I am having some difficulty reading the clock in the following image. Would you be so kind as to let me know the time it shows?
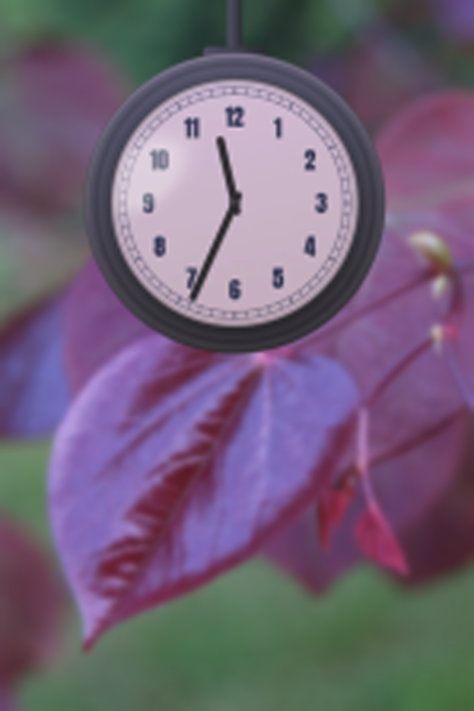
11:34
